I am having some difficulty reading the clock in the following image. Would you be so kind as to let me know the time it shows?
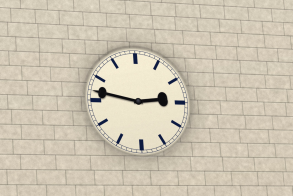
2:47
